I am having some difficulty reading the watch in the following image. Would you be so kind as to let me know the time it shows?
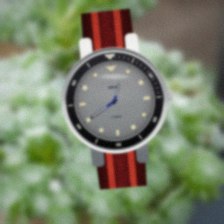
12:40
